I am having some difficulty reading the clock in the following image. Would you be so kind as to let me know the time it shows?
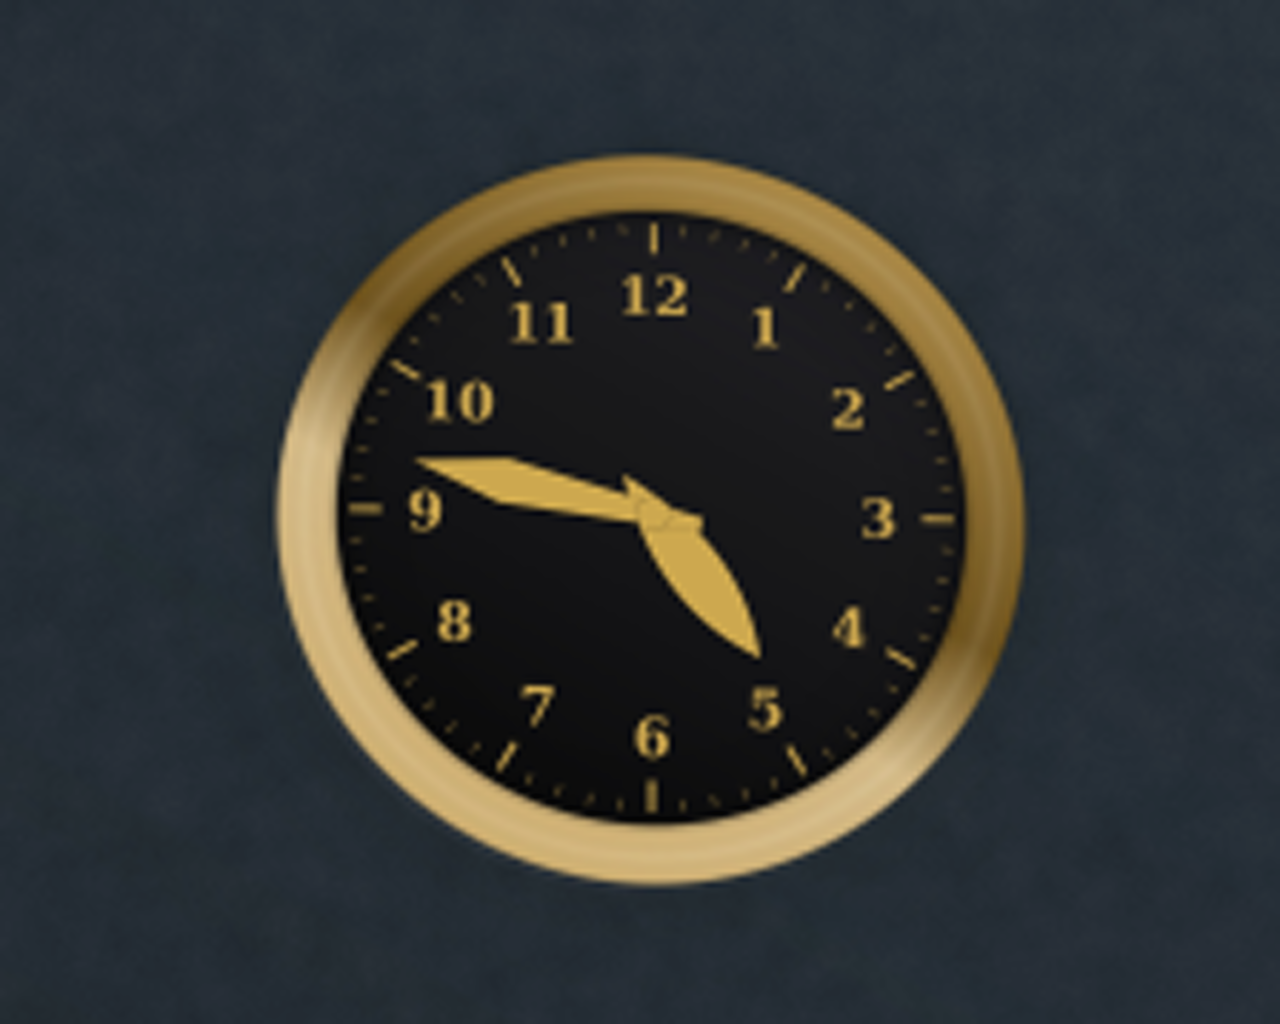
4:47
